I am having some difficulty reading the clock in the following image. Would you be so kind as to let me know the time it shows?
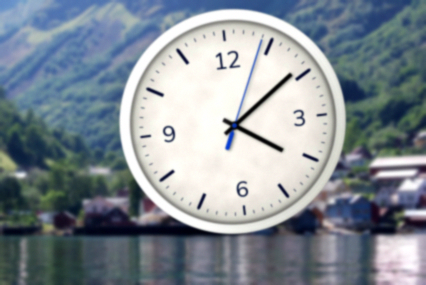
4:09:04
